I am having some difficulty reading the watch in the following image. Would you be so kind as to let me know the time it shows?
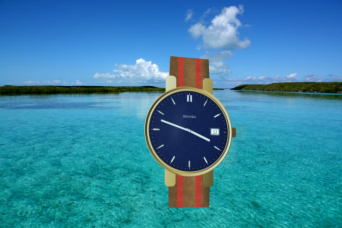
3:48
